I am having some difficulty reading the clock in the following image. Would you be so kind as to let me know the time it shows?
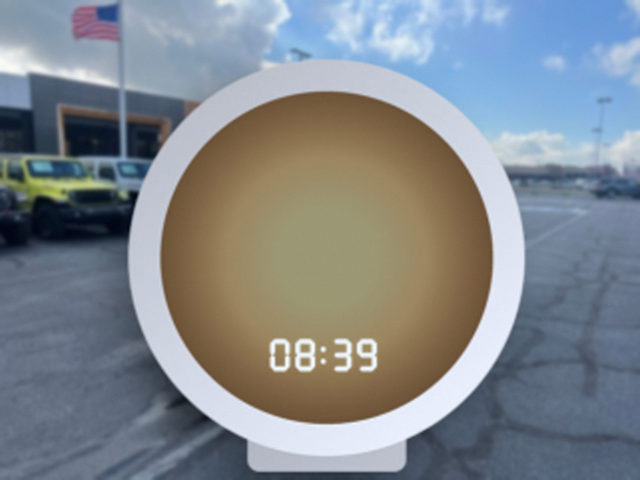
8:39
